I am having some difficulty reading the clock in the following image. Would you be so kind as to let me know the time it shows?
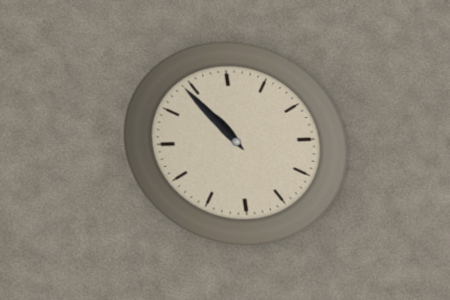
10:54
